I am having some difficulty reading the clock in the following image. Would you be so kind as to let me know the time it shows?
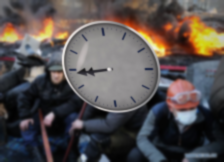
8:44
